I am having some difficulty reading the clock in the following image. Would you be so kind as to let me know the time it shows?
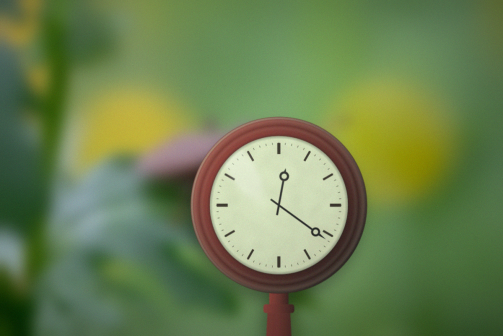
12:21
